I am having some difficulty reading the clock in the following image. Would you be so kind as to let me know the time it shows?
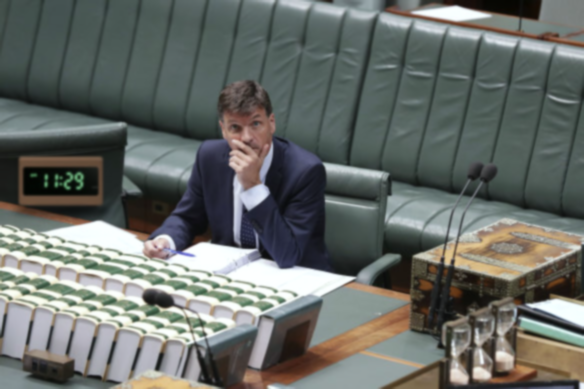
11:29
